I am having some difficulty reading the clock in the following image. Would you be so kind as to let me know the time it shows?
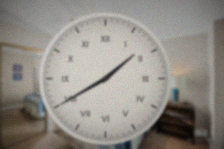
1:40
